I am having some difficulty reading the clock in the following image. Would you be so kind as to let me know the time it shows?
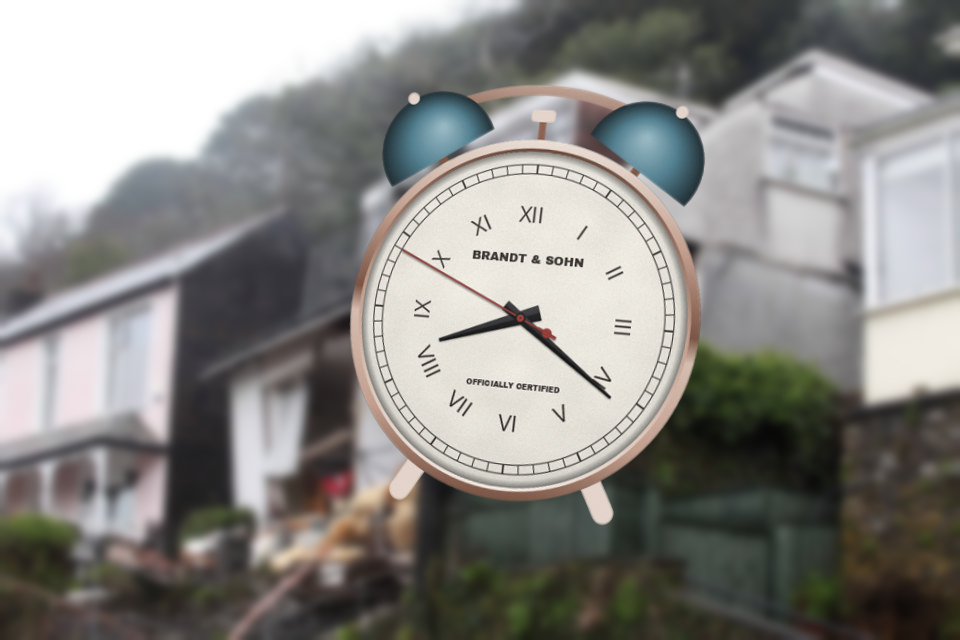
8:20:49
